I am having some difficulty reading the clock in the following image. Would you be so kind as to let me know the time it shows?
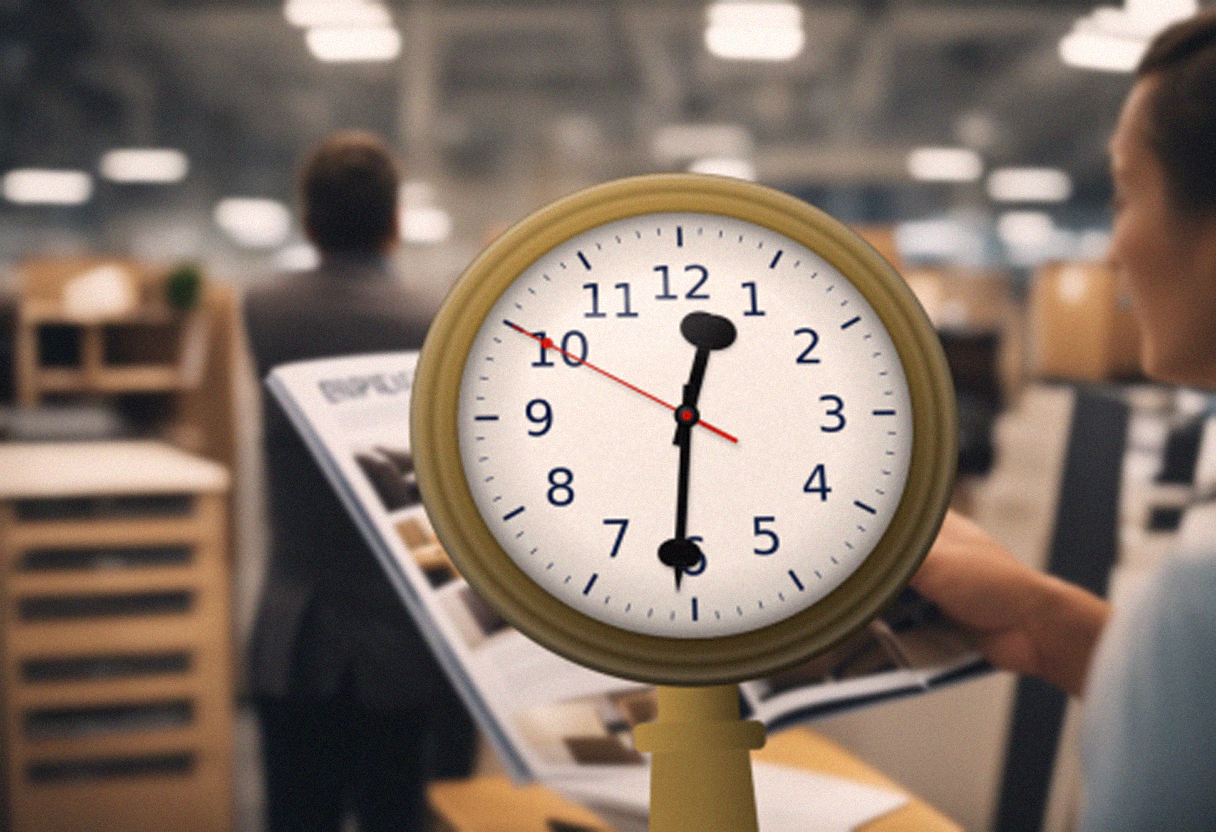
12:30:50
